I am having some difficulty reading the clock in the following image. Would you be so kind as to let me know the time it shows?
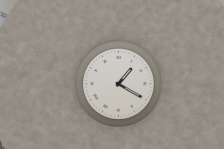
1:20
